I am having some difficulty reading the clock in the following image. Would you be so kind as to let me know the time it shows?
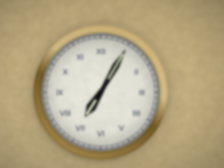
7:05
